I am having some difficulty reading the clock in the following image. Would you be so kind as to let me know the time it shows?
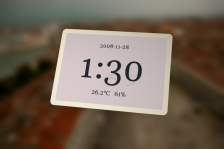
1:30
